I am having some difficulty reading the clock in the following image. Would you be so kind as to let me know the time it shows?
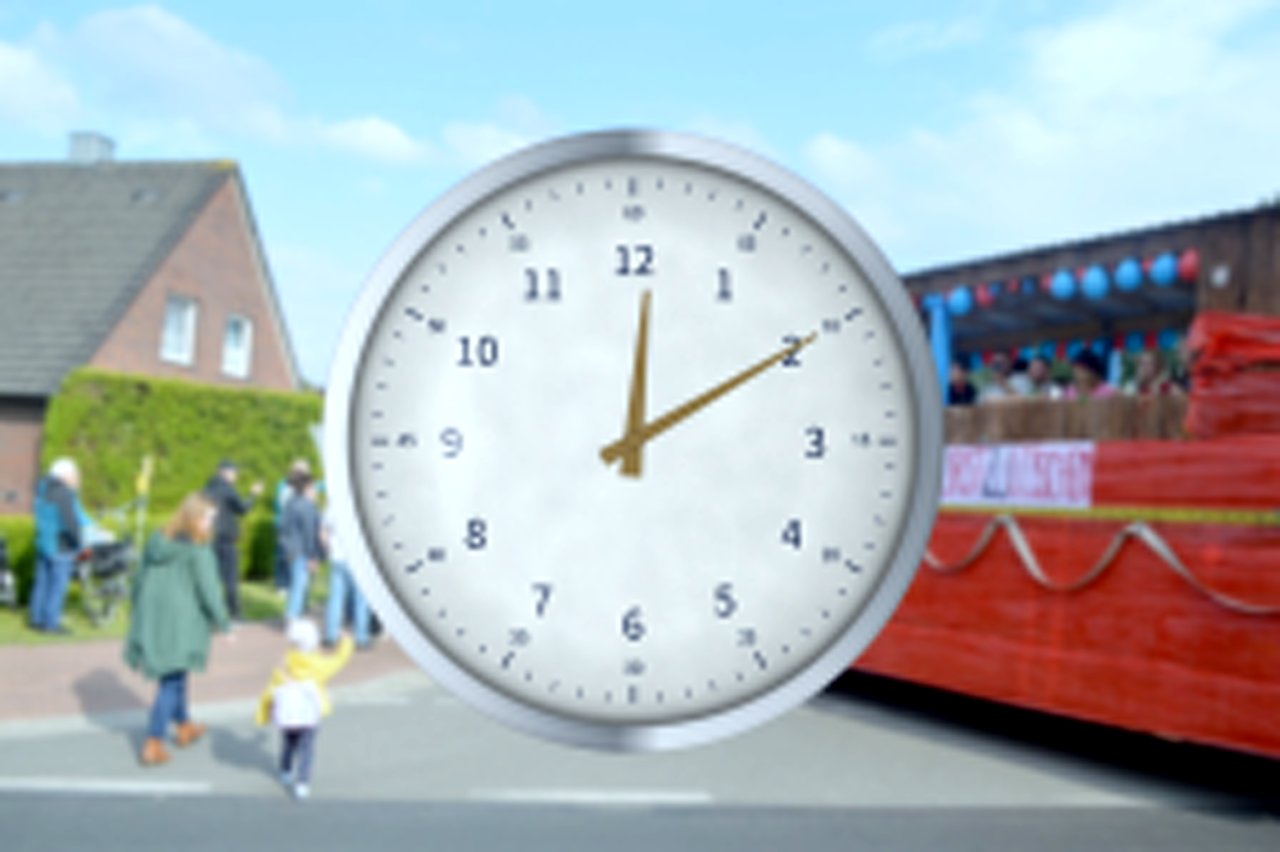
12:10
